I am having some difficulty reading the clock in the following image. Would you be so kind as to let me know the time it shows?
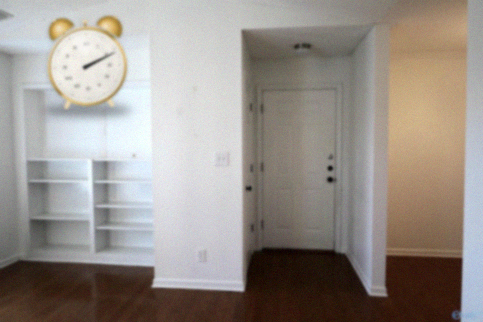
2:11
